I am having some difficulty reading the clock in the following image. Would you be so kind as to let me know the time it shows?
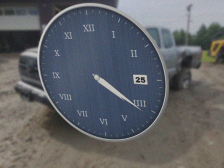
4:21
